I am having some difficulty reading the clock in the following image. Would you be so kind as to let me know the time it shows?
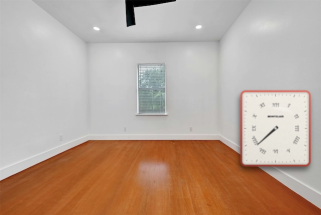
7:38
